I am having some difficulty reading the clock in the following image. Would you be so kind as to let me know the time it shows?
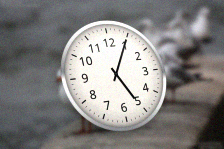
5:05
